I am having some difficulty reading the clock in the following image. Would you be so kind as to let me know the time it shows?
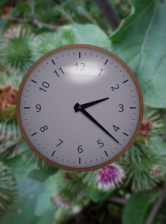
2:22
